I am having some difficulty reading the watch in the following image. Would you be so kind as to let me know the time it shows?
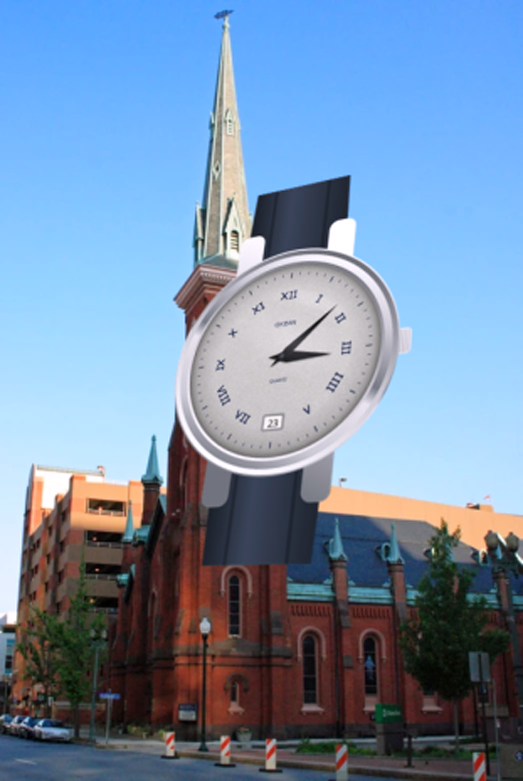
3:08
